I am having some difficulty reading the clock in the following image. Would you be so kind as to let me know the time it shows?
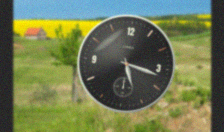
5:17
